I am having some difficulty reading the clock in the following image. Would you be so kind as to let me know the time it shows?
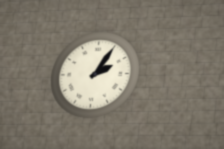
2:05
